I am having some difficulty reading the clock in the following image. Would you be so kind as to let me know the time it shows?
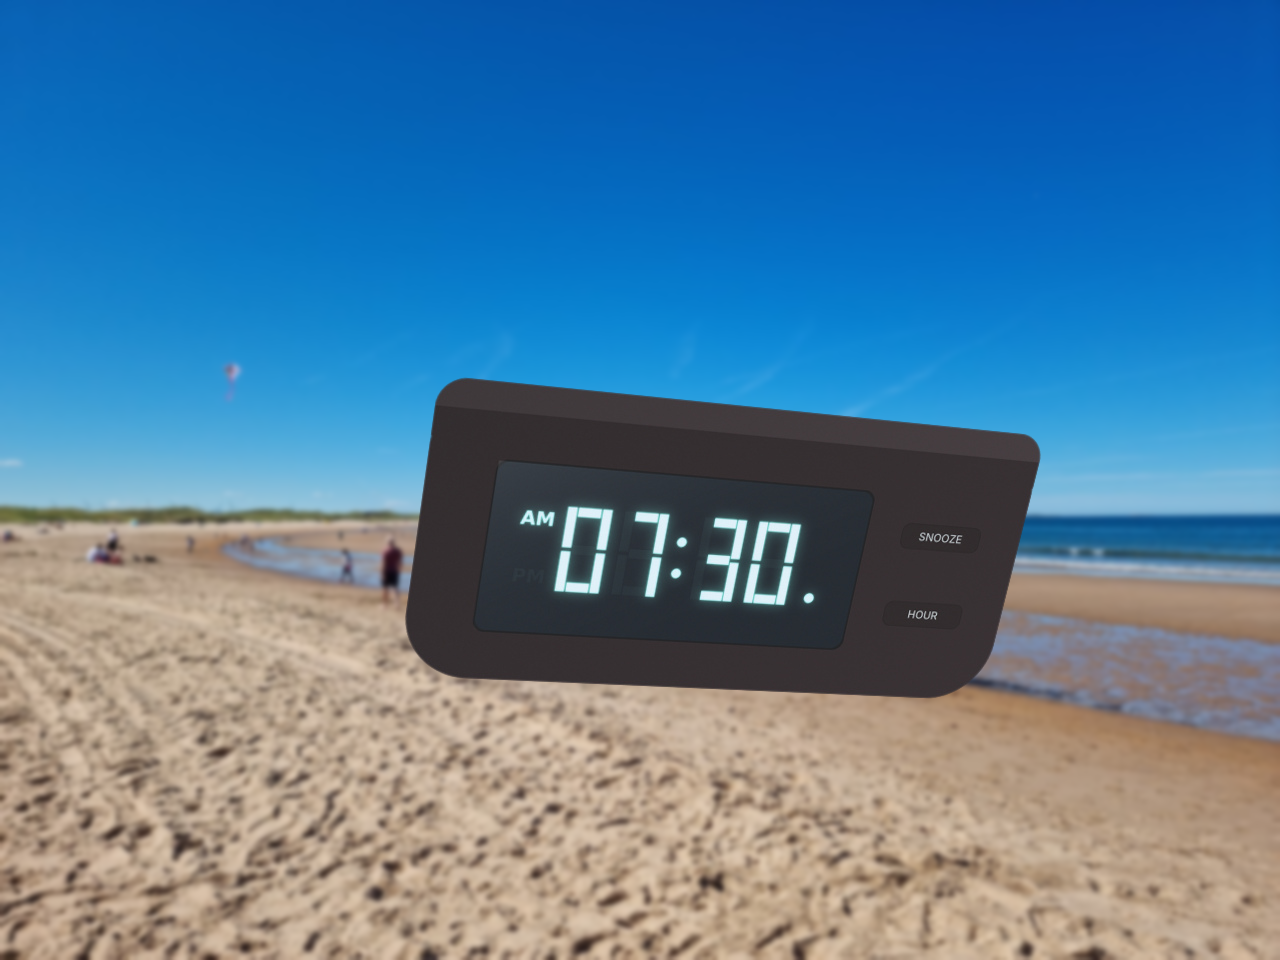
7:30
